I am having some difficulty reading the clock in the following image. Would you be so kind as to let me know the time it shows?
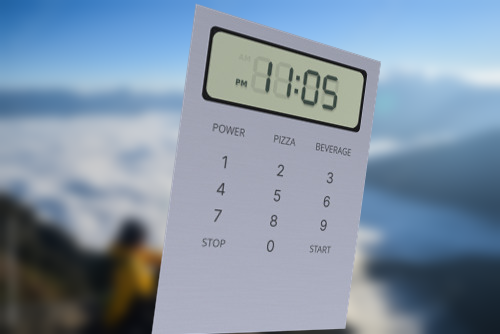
11:05
